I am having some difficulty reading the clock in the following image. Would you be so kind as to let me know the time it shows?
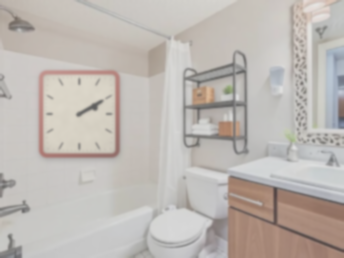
2:10
